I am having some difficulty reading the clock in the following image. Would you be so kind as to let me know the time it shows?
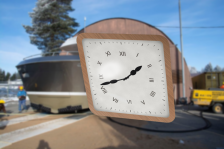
1:42
